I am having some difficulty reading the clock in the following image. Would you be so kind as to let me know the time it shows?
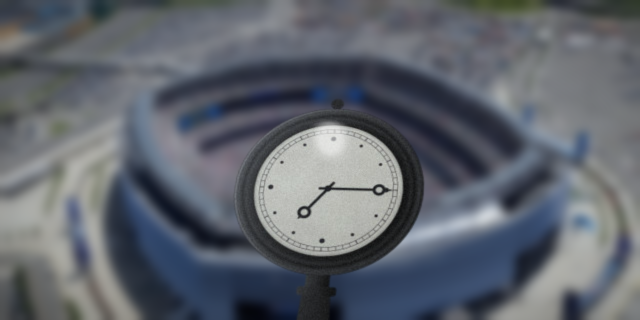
7:15
